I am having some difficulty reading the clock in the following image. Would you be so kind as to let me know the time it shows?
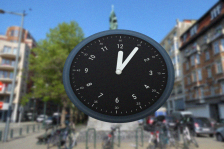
12:05
